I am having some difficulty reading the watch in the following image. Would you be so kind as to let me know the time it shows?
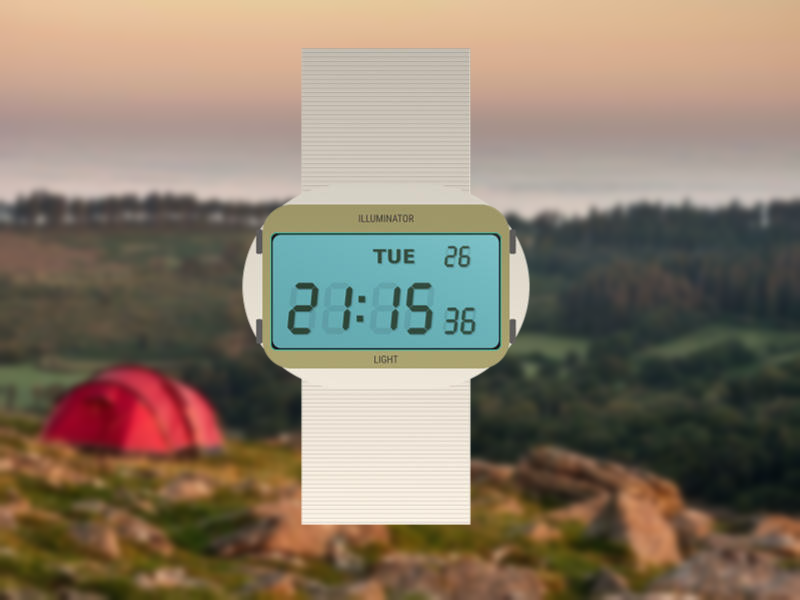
21:15:36
